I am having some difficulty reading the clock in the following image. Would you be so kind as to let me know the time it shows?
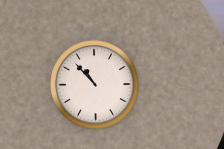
10:53
